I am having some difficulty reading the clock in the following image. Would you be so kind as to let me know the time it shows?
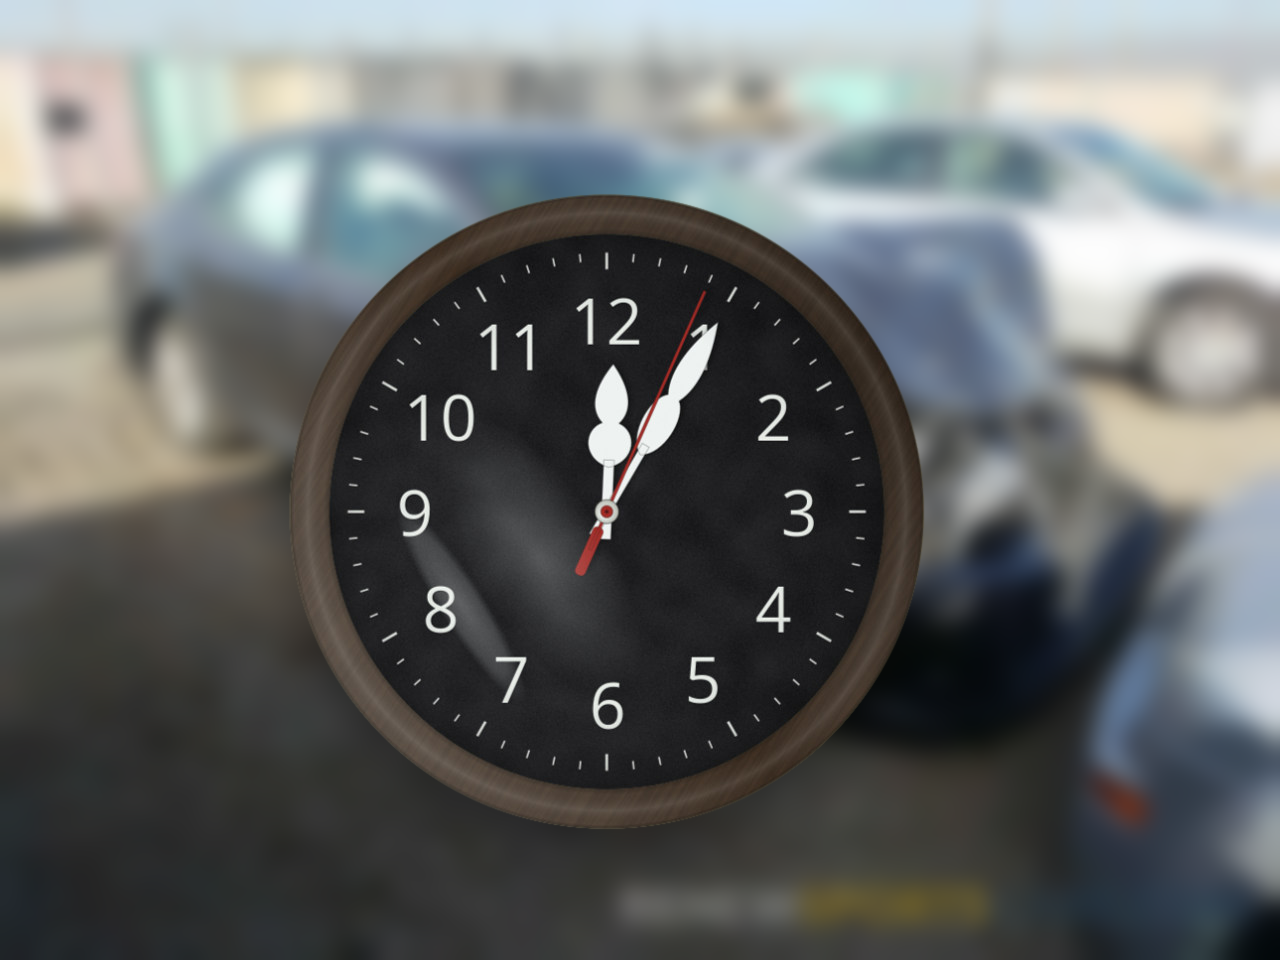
12:05:04
